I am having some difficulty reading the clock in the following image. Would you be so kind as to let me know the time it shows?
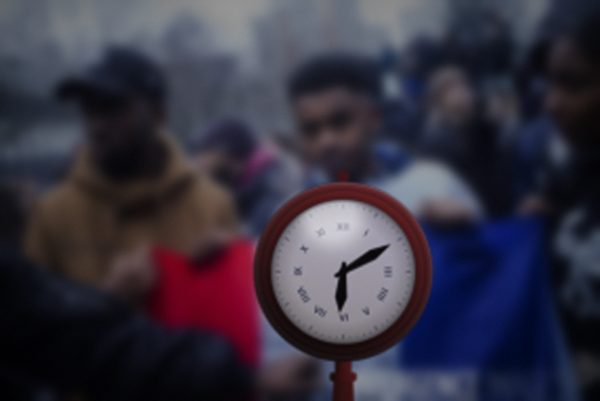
6:10
